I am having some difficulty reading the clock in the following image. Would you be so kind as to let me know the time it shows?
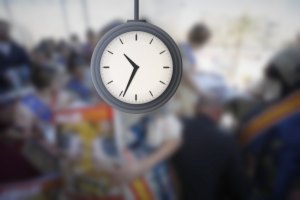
10:34
